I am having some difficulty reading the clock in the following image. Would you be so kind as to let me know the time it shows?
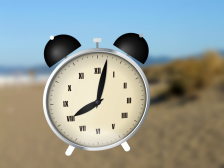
8:02
